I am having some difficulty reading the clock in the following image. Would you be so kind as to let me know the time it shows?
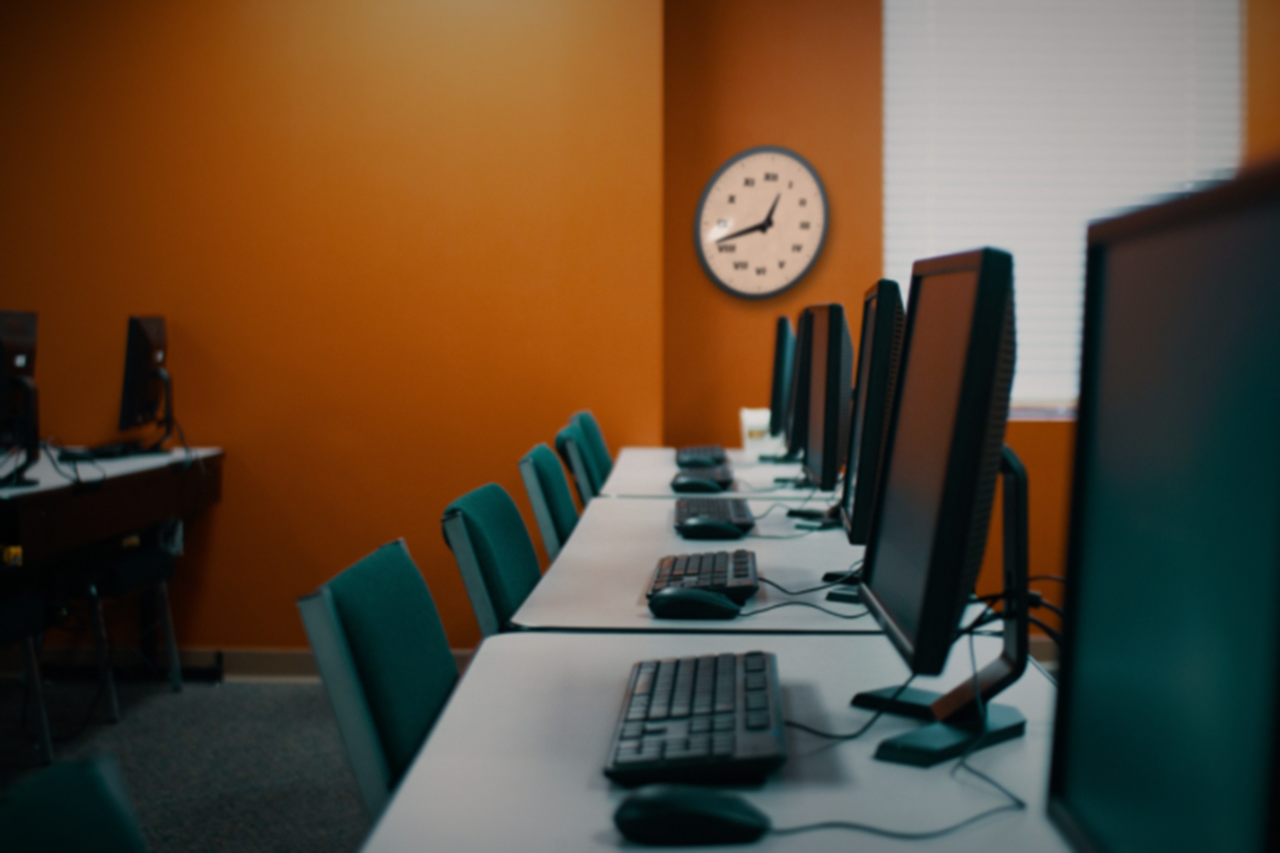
12:42
